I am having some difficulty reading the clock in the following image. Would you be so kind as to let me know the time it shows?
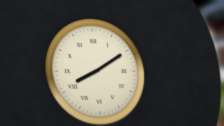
8:10
